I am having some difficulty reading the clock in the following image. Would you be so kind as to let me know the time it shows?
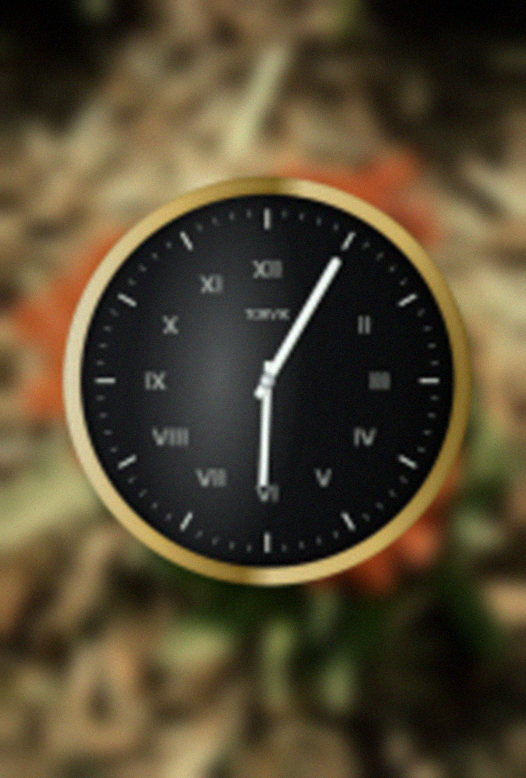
6:05
